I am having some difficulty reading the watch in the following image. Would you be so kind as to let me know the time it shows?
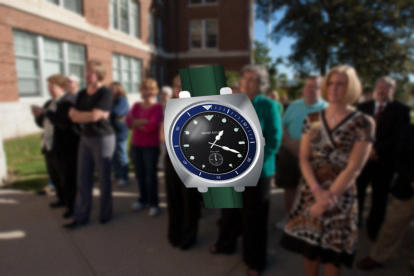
1:19
